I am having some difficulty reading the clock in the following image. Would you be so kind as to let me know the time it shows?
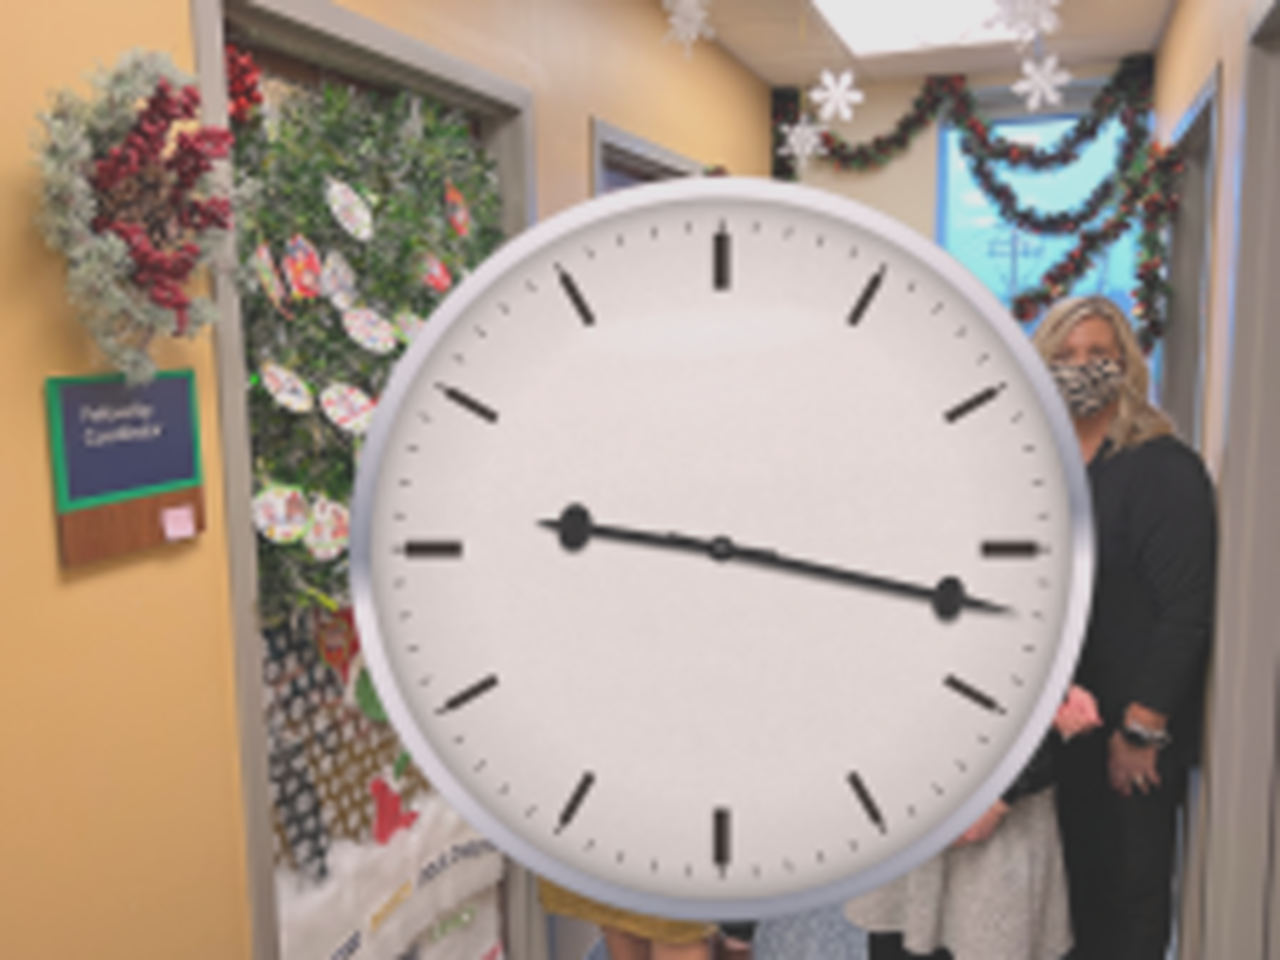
9:17
